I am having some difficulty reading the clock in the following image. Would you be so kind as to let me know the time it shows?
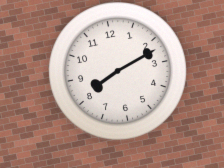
8:12
